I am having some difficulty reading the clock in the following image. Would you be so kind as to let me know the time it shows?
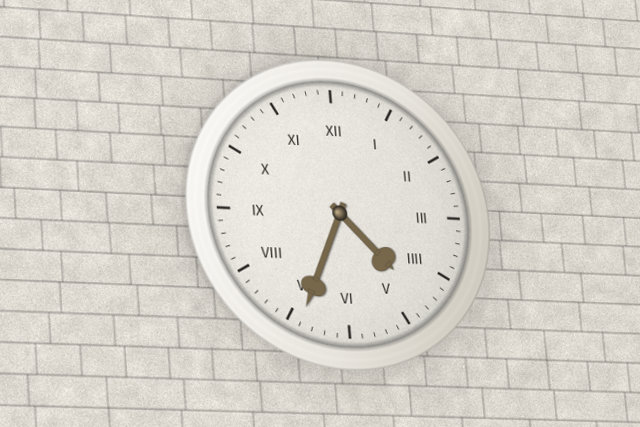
4:34
